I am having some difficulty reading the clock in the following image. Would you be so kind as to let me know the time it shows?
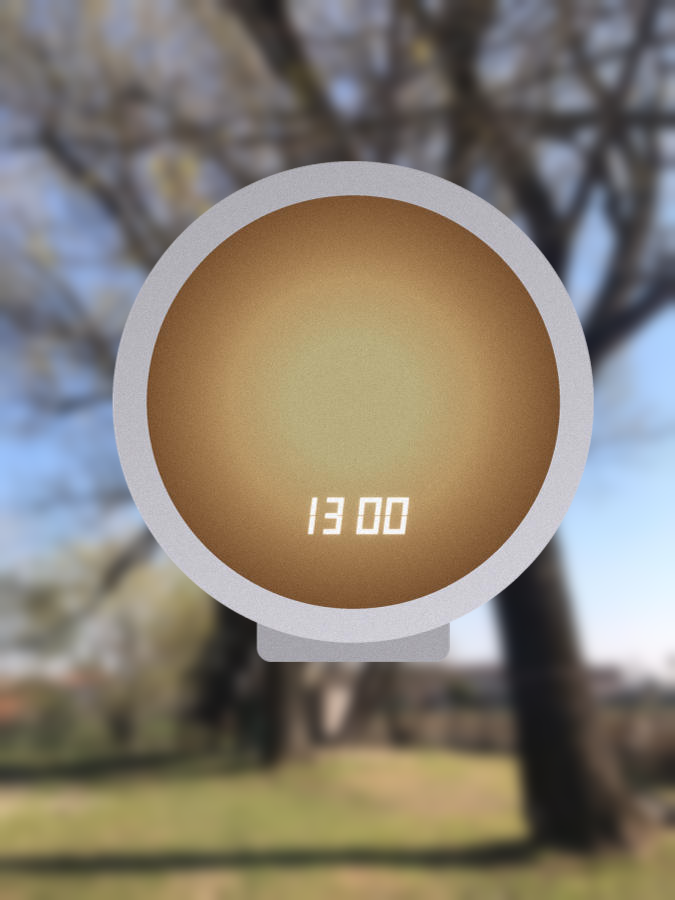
13:00
